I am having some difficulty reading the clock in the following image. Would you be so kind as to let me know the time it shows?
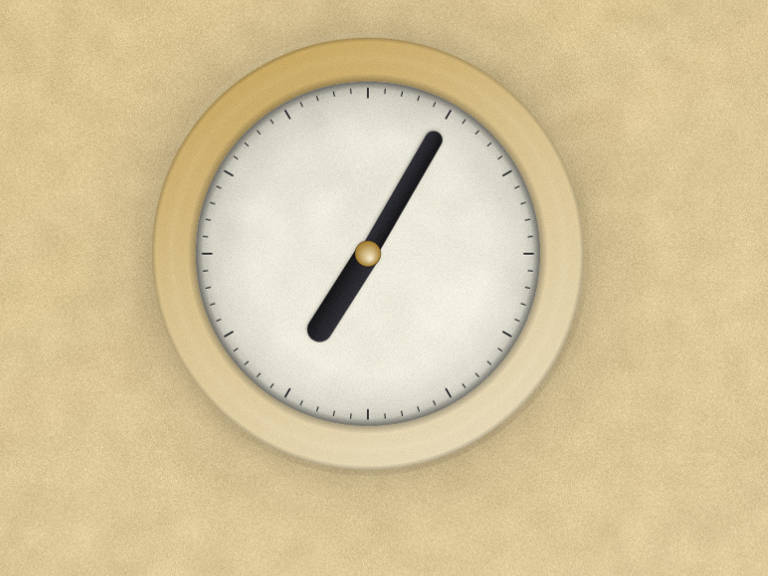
7:05
